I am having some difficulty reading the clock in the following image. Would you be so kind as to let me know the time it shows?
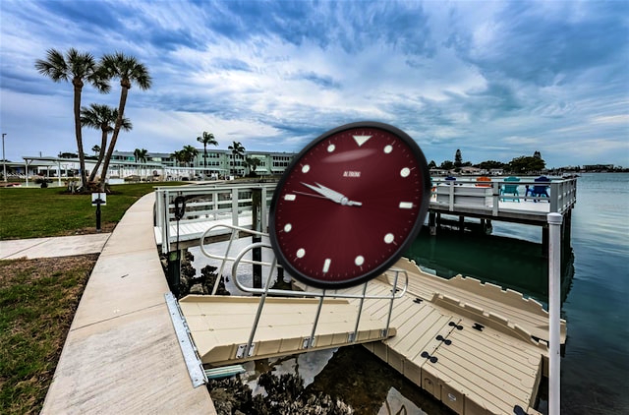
9:47:46
